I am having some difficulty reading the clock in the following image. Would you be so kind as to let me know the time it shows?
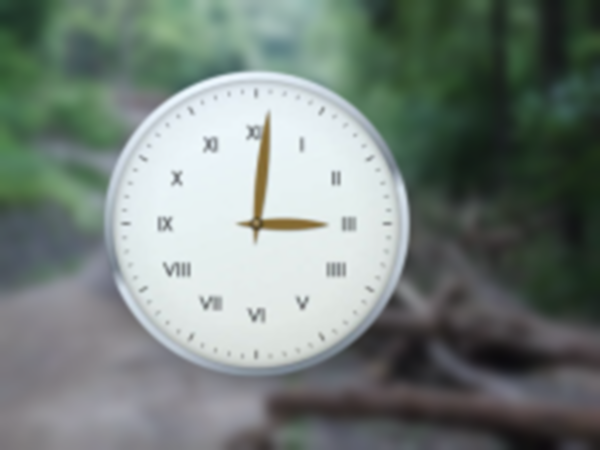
3:01
